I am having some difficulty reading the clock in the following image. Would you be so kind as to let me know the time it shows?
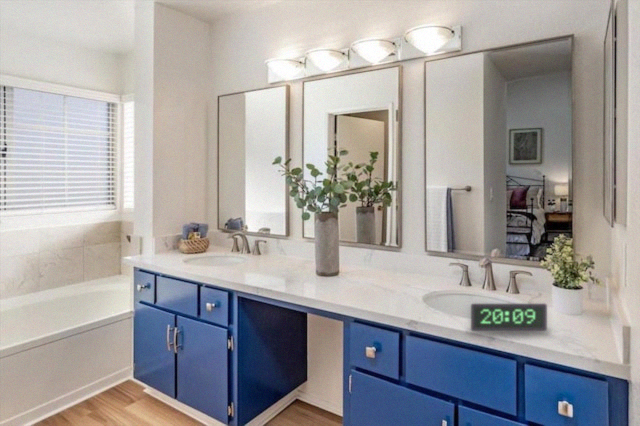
20:09
